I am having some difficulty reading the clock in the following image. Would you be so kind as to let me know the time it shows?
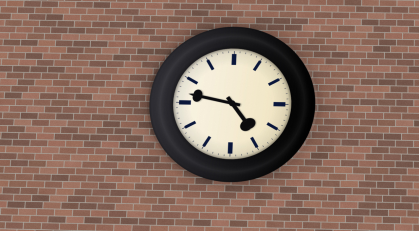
4:47
